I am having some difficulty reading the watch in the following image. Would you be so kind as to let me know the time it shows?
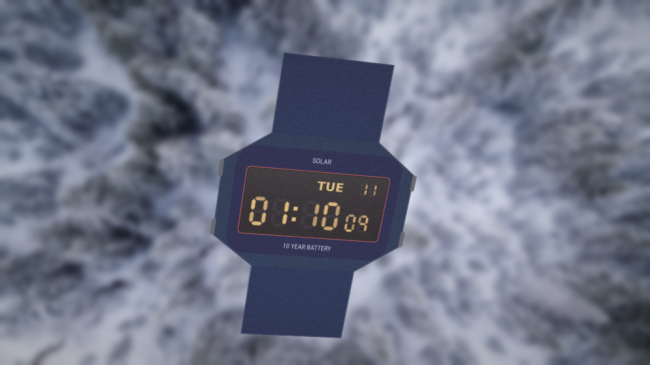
1:10:09
